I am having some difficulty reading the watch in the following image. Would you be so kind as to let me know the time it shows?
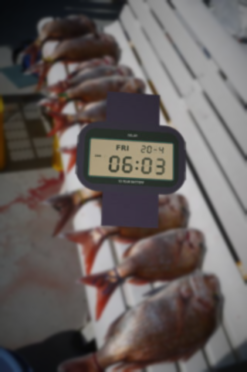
6:03
